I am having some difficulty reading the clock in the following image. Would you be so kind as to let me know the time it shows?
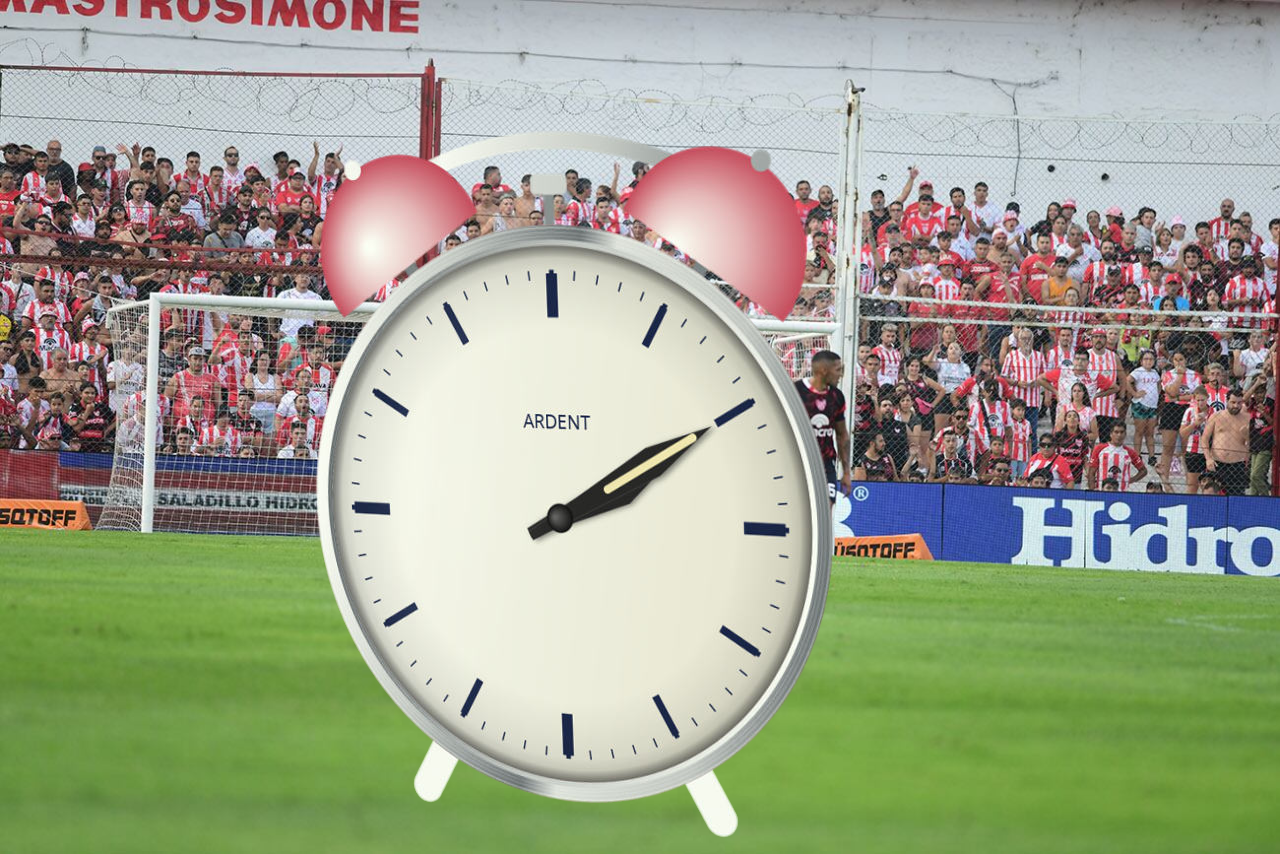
2:10
